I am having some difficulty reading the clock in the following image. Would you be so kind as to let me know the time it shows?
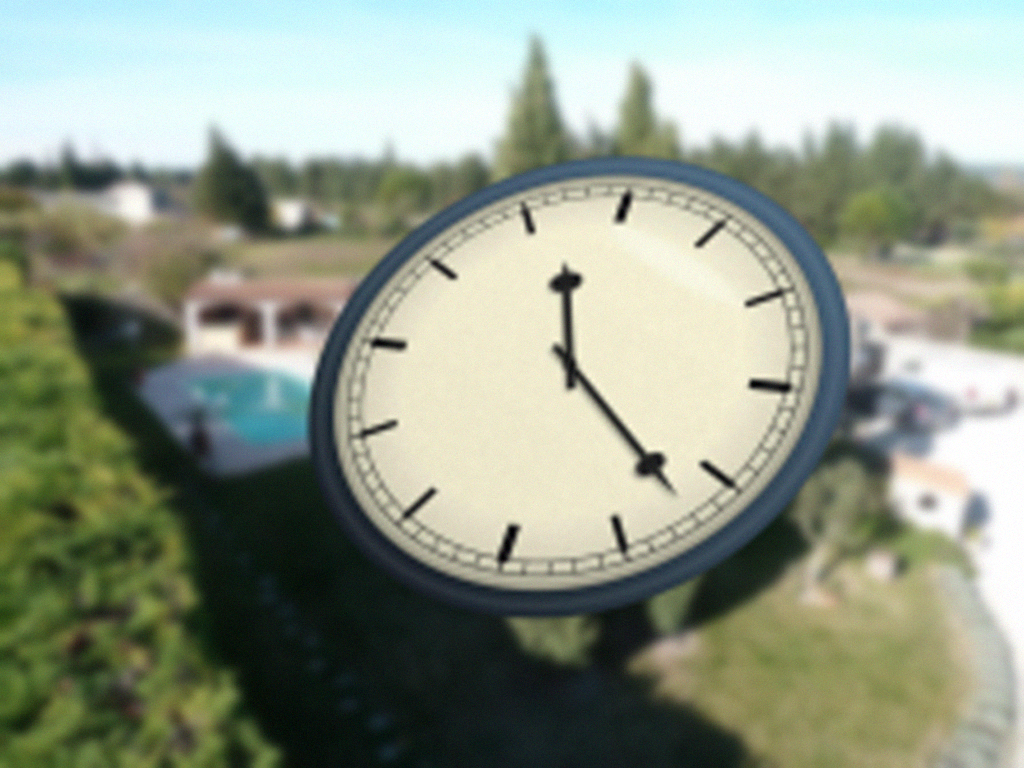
11:22
